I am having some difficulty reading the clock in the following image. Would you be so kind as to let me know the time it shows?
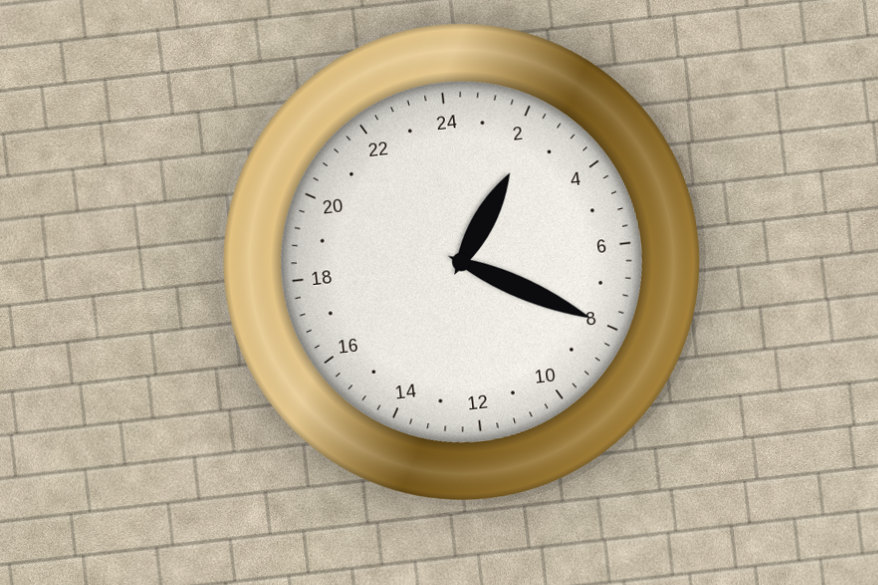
2:20
